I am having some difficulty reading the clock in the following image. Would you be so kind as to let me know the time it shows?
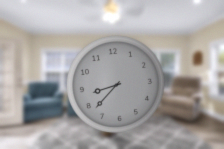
8:38
